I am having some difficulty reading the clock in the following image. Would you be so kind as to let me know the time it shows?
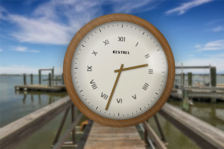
2:33
